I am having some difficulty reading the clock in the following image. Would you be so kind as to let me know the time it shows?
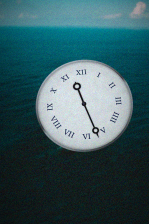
11:27
